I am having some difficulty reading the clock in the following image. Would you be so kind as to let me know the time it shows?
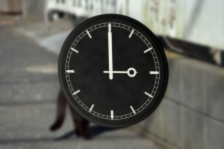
3:00
